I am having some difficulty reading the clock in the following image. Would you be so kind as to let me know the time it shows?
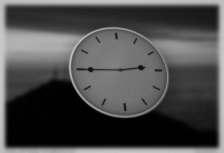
2:45
